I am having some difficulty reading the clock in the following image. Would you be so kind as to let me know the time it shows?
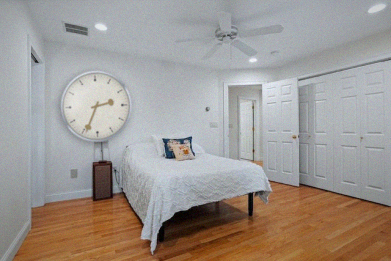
2:34
